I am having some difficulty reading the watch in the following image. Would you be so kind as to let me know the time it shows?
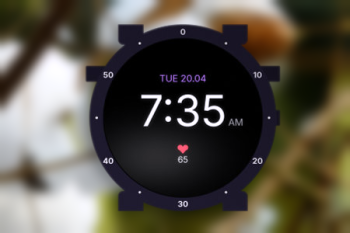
7:35
